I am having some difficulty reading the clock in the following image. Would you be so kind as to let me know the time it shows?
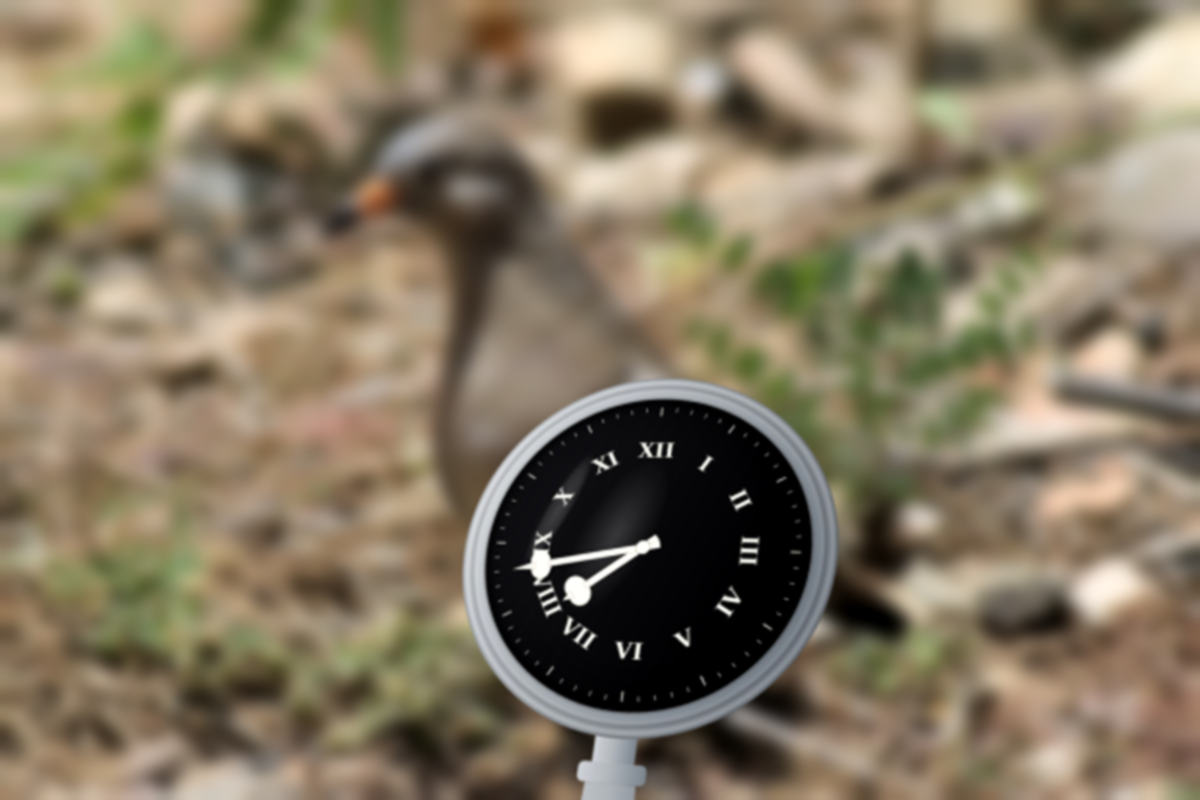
7:43
